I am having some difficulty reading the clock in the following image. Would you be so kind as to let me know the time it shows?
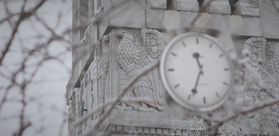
11:34
